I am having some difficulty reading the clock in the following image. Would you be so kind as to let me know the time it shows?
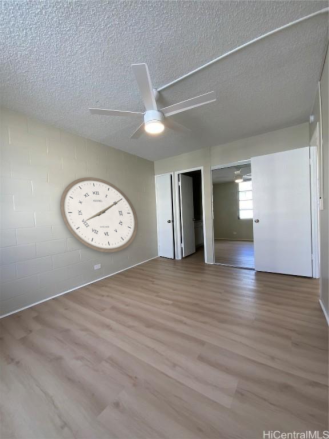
8:10
